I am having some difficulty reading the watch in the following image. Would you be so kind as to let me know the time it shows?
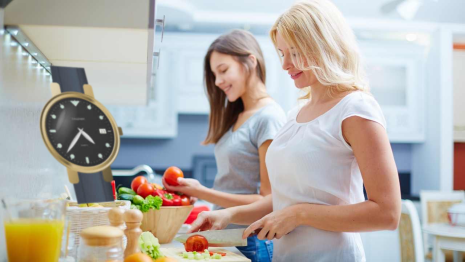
4:37
